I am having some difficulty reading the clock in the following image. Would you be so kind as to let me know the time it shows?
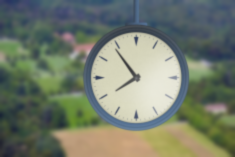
7:54
